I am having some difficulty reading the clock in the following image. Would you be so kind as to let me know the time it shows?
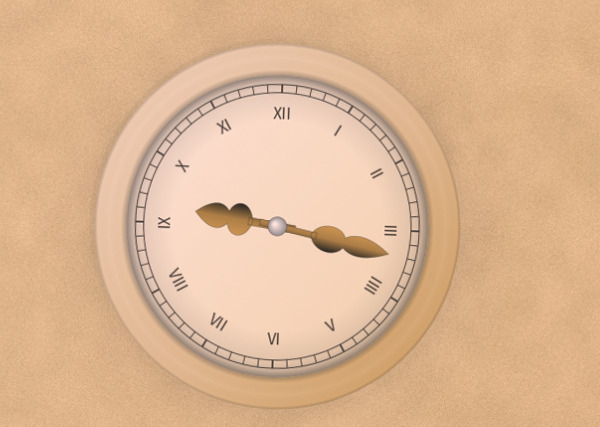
9:17
